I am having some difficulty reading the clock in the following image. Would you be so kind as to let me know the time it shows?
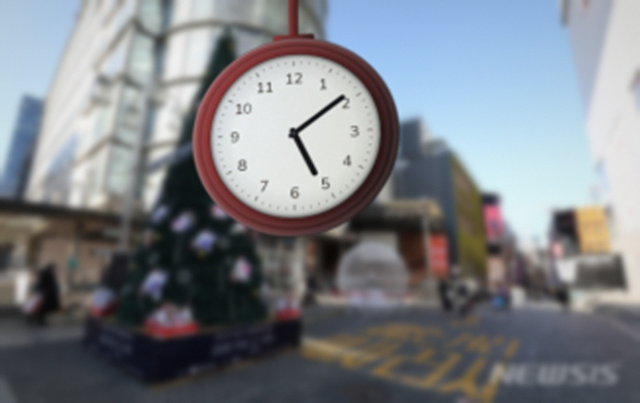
5:09
